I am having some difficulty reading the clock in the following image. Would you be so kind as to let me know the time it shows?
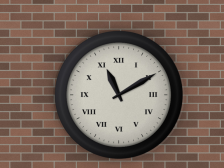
11:10
